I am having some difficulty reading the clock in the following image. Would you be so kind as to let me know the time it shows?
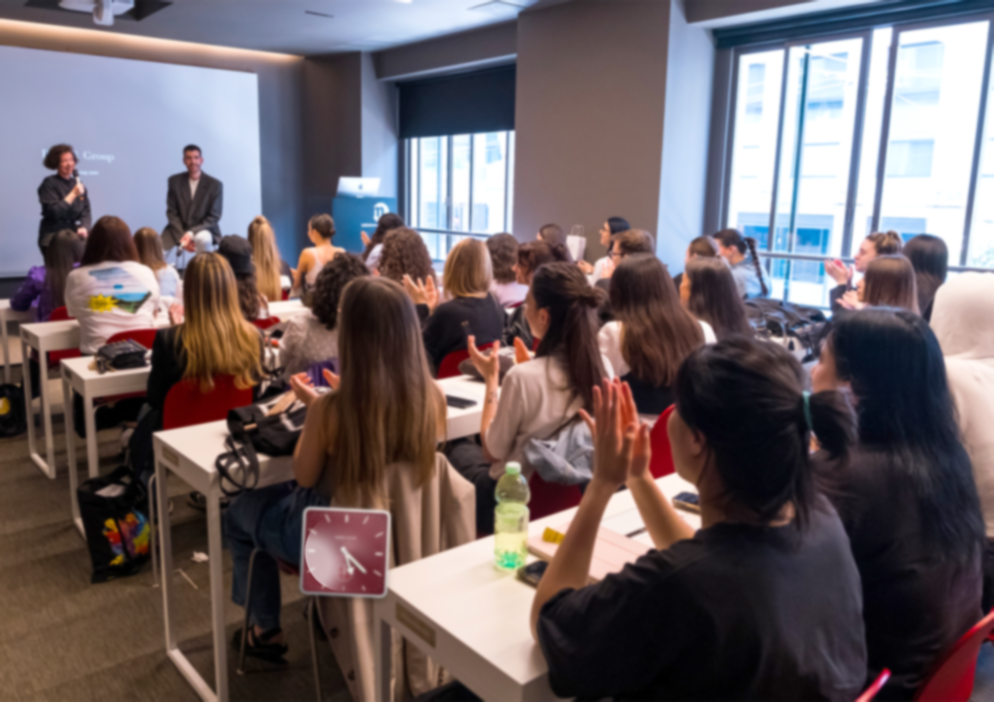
5:22
